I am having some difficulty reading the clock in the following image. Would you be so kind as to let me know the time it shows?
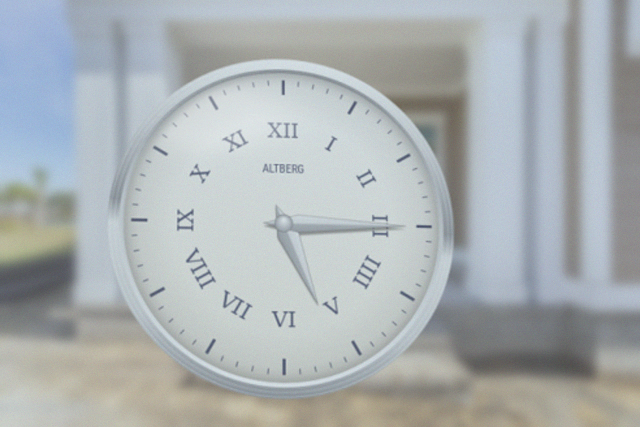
5:15
